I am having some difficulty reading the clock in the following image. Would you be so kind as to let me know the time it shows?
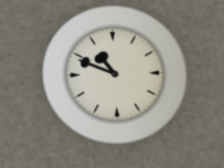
10:49
